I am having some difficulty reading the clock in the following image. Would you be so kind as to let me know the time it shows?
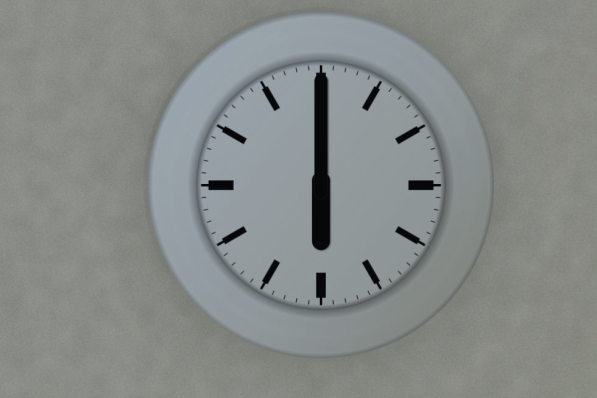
6:00
